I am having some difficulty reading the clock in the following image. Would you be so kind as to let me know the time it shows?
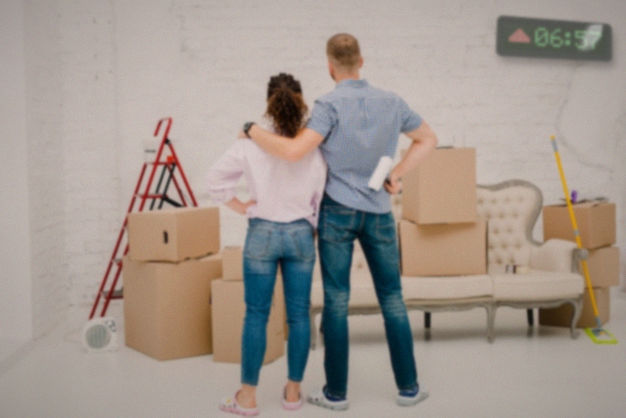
6:57
